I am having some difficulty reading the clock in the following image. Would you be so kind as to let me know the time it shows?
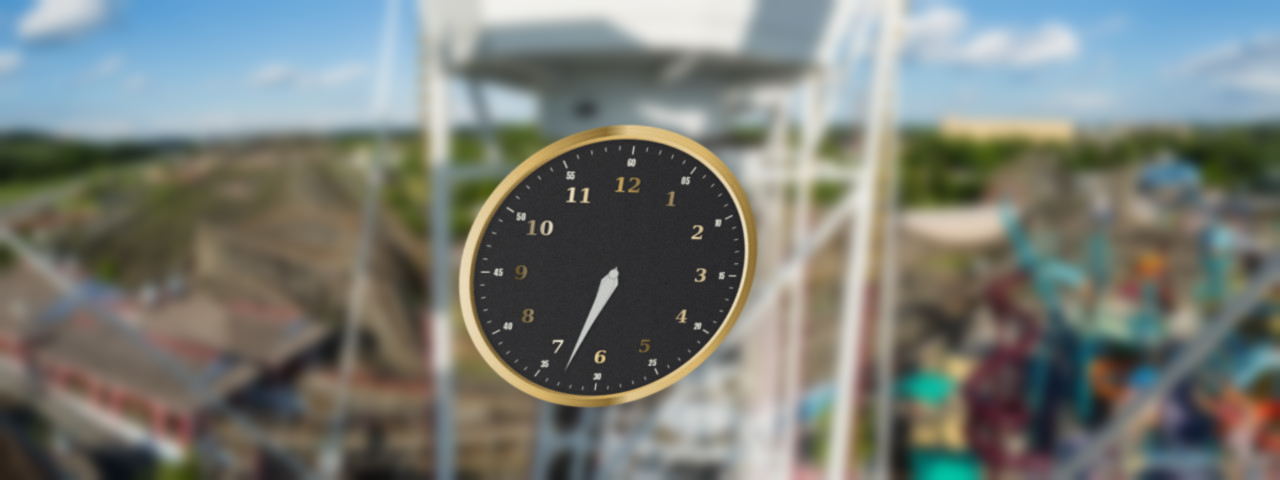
6:33
